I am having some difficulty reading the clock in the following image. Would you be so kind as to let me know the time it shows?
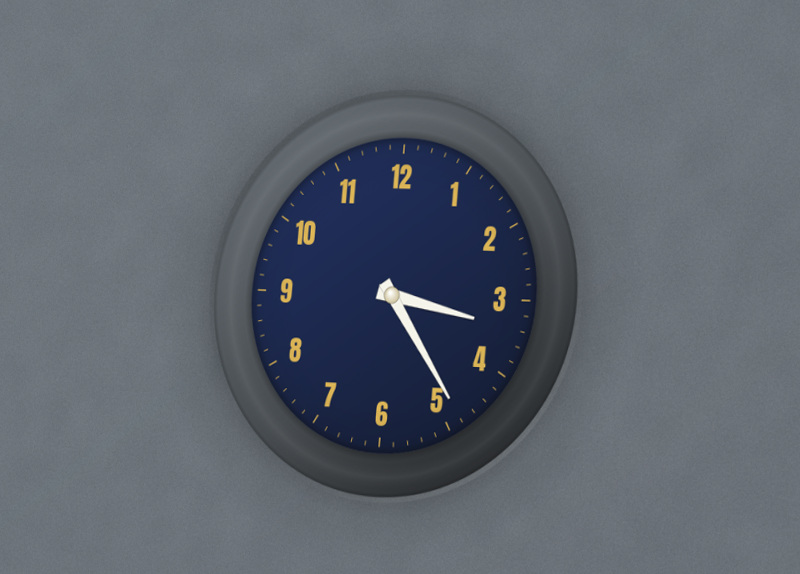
3:24
